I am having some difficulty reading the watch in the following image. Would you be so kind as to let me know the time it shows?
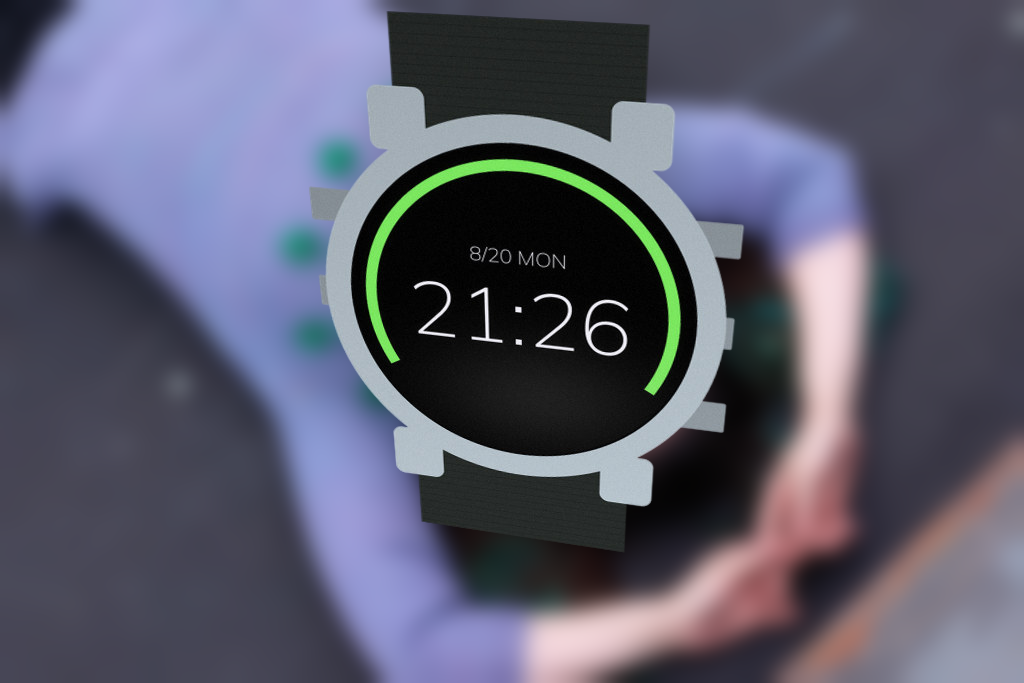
21:26
